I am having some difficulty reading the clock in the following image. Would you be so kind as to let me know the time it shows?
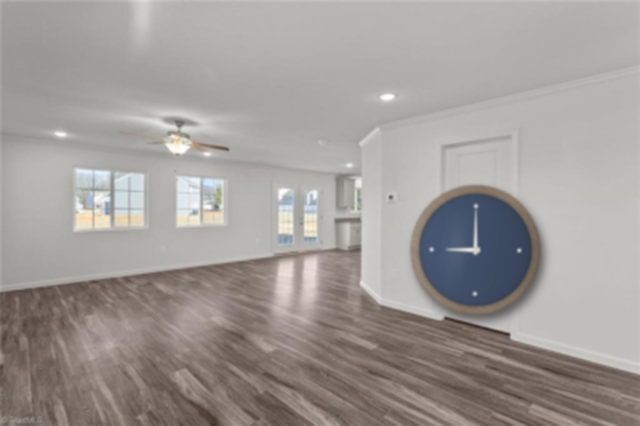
9:00
